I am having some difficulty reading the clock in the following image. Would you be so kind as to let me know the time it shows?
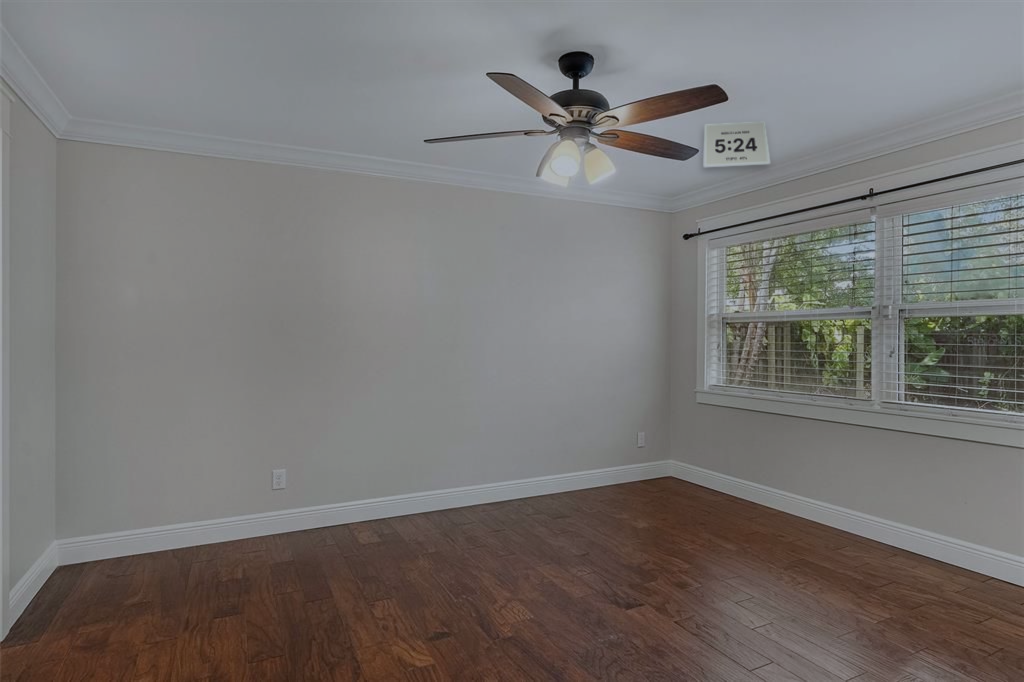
5:24
